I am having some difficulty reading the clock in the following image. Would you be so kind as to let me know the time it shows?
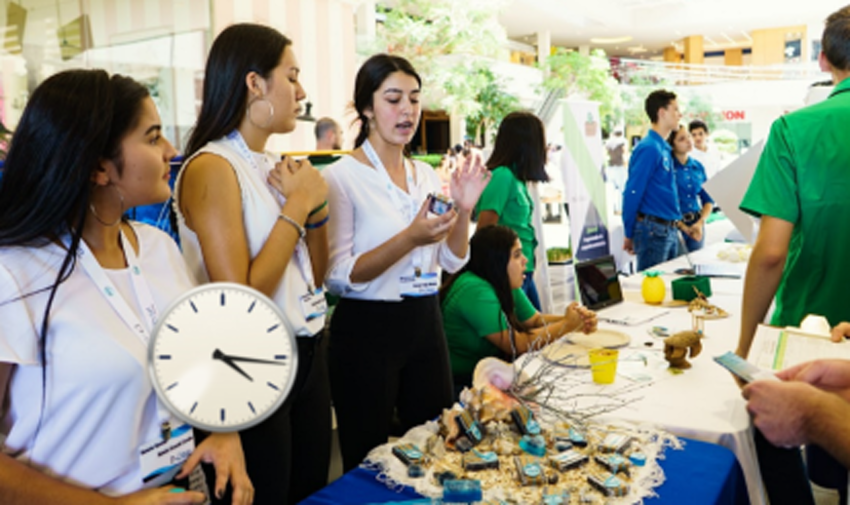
4:16
